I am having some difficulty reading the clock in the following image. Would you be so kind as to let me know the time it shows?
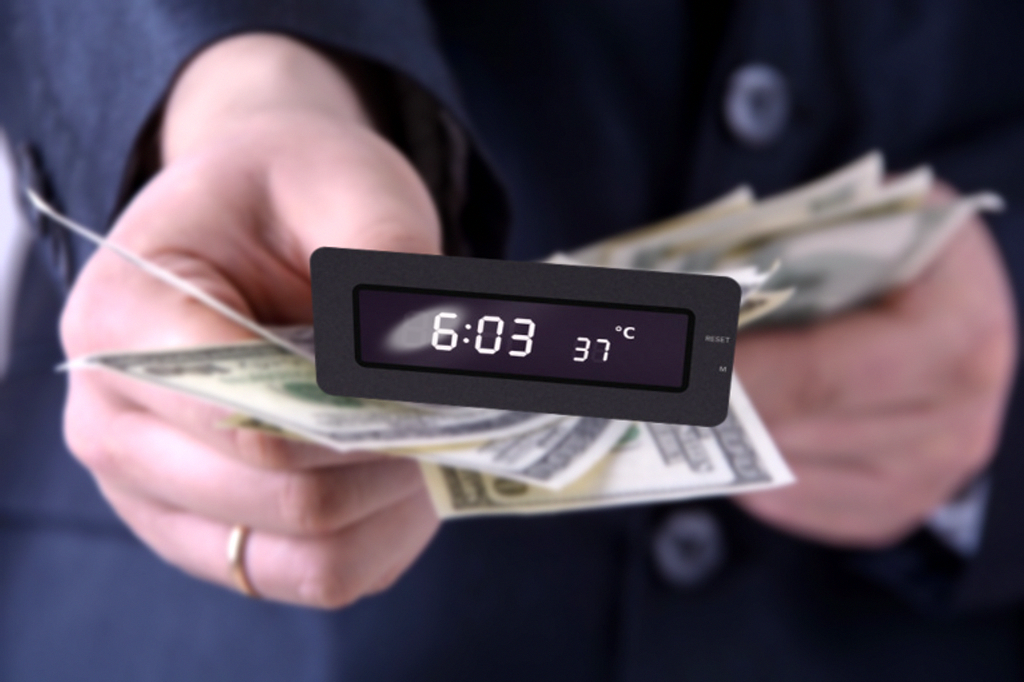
6:03
